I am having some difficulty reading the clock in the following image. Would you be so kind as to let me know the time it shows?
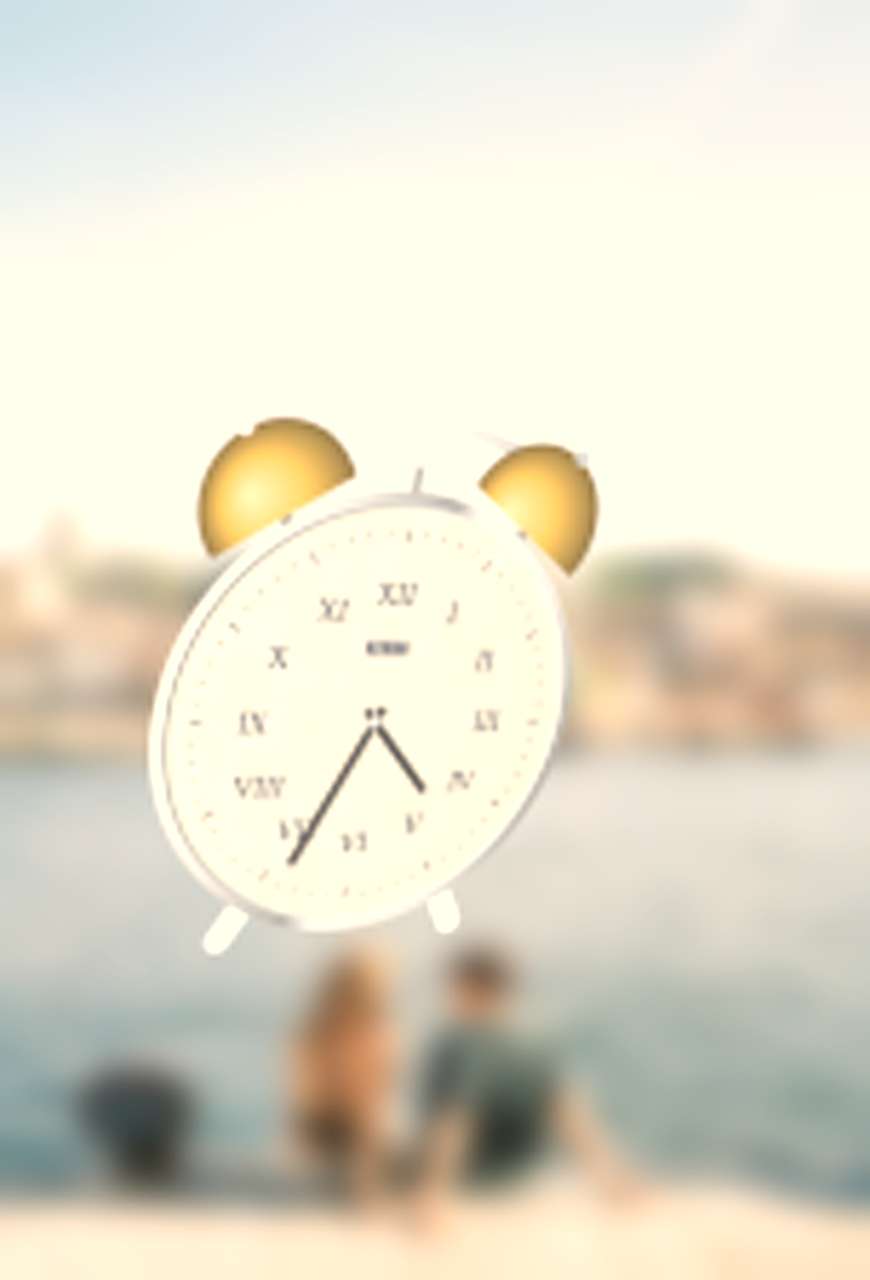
4:34
